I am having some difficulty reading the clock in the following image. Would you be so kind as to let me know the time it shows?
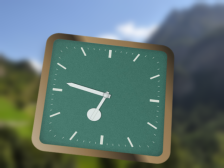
6:47
